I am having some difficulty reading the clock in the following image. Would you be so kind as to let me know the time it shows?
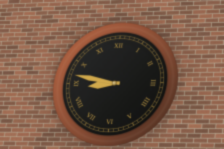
8:47
